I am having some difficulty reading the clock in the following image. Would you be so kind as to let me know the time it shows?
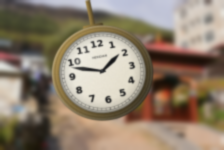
1:48
